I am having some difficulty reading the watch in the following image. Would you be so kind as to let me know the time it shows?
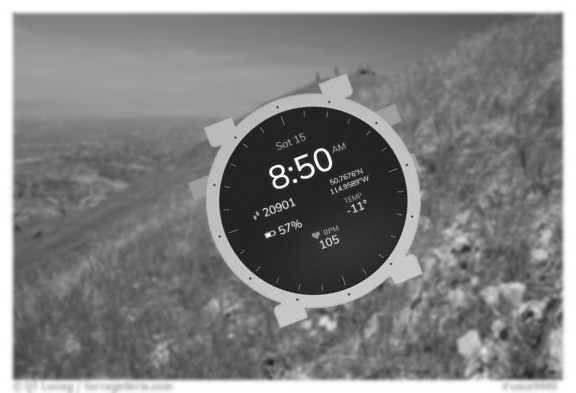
8:50
